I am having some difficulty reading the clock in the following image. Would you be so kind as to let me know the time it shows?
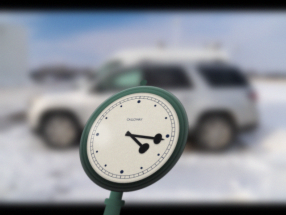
4:16
